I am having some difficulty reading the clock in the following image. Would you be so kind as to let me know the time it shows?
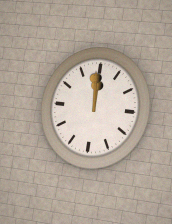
11:59
